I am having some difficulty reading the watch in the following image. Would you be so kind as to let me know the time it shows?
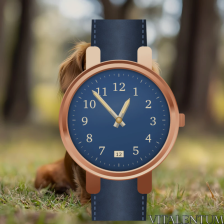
12:53
